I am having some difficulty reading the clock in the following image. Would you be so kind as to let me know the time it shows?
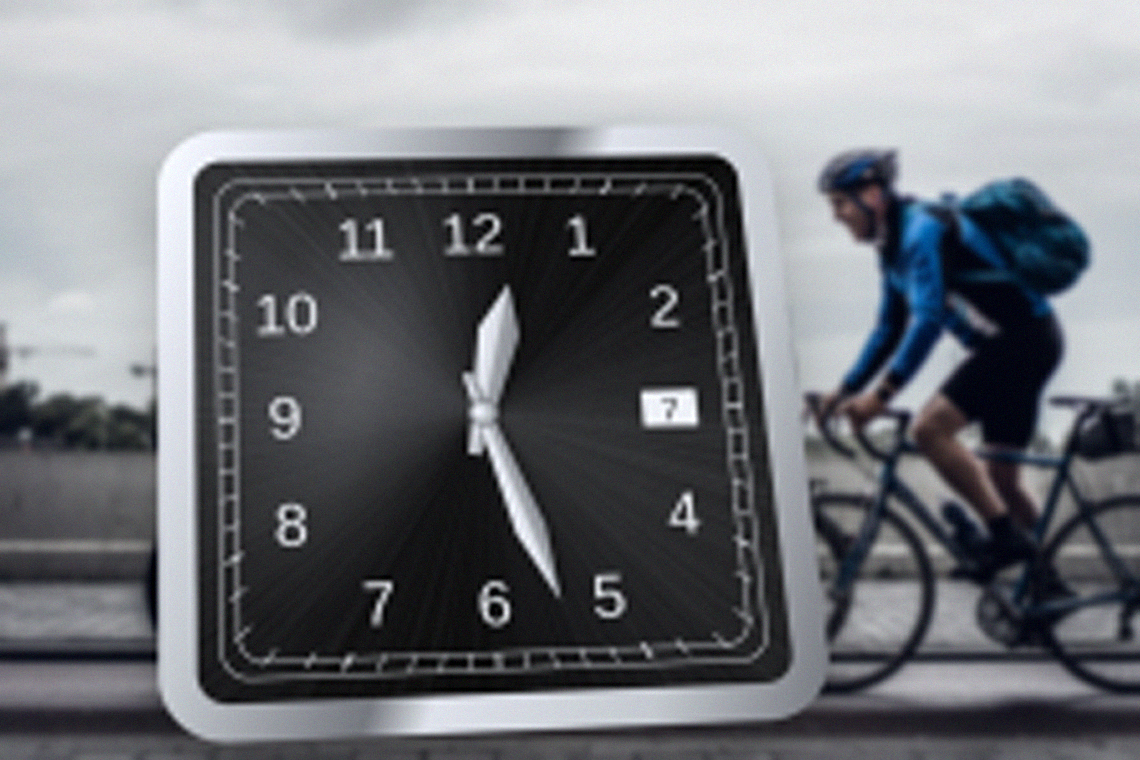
12:27
